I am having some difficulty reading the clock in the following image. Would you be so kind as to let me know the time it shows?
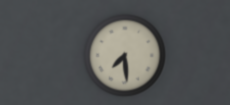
7:29
